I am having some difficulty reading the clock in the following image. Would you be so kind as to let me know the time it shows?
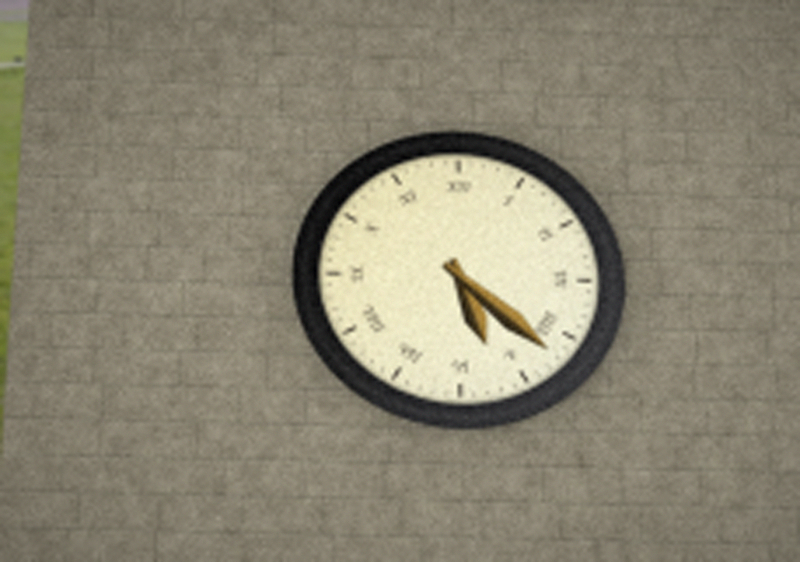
5:22
